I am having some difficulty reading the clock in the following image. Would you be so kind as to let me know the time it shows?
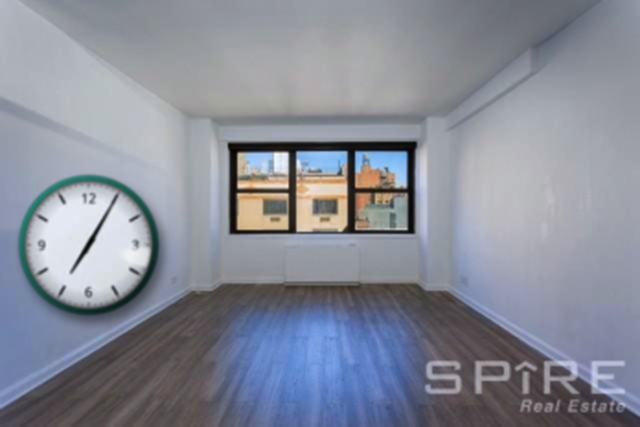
7:05
